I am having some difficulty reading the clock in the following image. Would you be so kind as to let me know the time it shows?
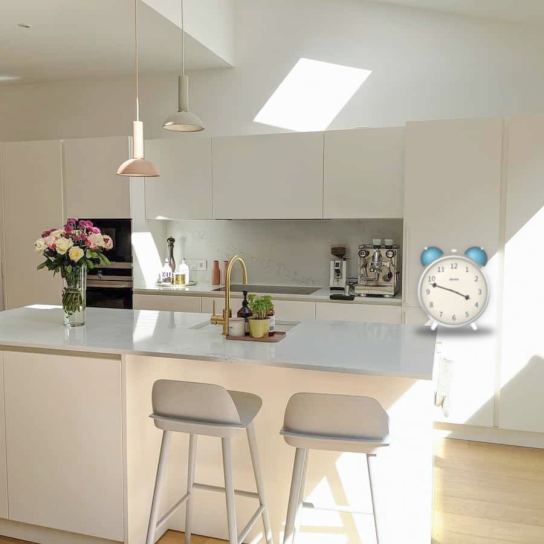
3:48
